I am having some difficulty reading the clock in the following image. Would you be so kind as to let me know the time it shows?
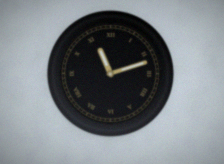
11:12
